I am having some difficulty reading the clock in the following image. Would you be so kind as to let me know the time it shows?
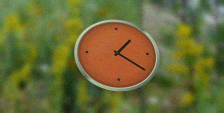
1:21
